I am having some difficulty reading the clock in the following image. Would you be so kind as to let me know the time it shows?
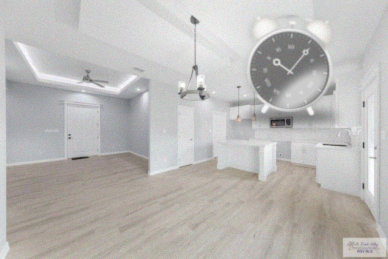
10:06
